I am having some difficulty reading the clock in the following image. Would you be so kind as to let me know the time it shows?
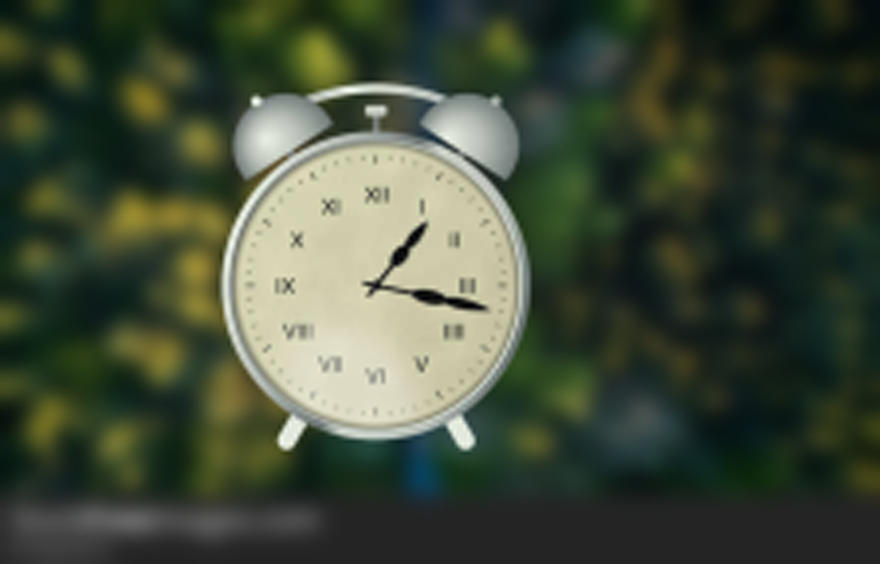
1:17
